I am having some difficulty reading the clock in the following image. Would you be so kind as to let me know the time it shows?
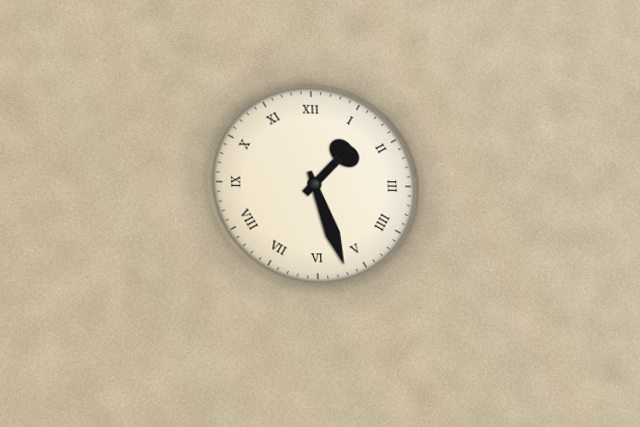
1:27
